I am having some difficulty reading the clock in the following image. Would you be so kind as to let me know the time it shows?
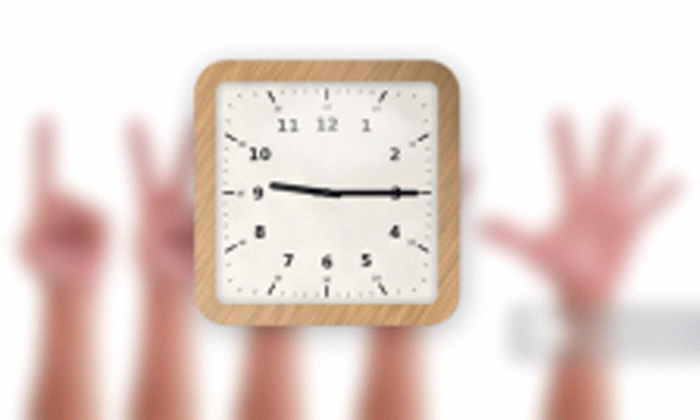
9:15
